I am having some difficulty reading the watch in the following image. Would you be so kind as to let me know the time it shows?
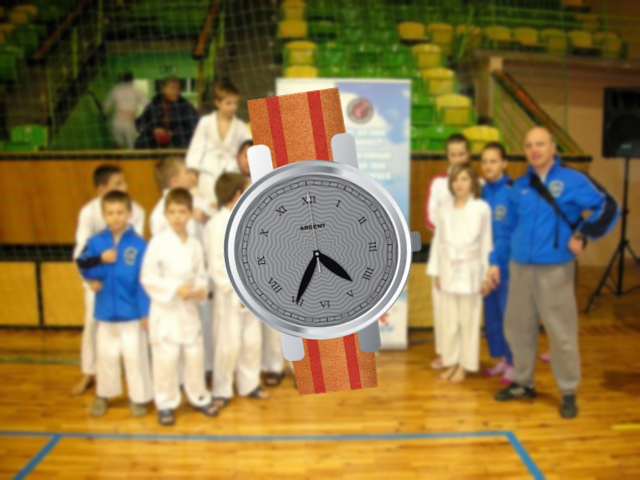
4:35:00
